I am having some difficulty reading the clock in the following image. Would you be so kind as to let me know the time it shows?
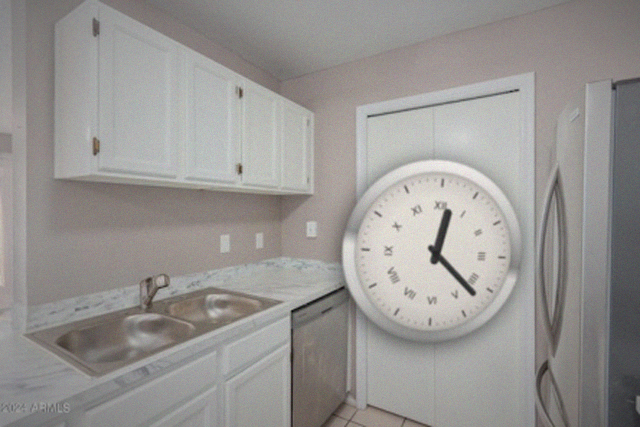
12:22
